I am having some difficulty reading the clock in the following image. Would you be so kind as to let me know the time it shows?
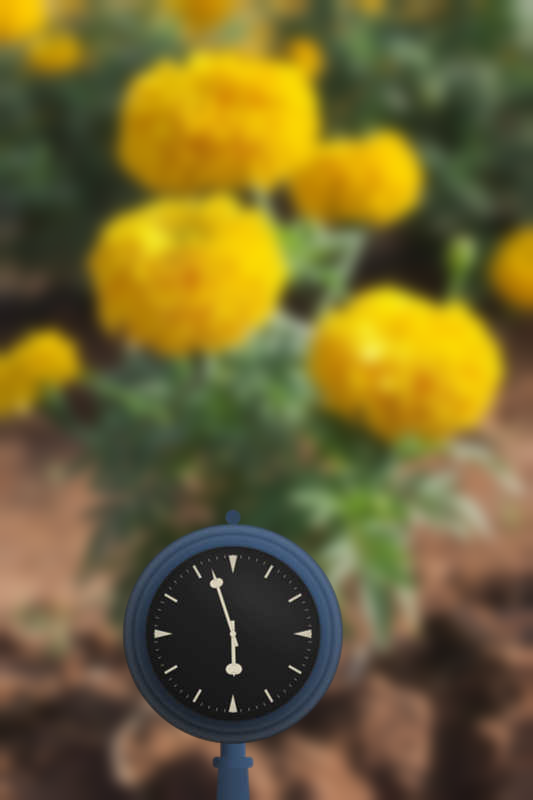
5:57
